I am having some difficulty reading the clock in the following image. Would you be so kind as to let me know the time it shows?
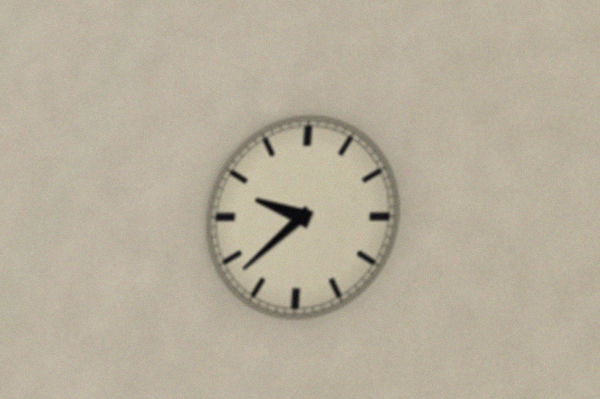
9:38
